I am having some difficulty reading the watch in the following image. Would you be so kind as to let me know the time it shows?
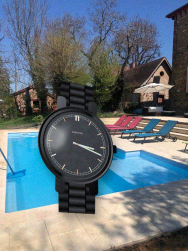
3:18
